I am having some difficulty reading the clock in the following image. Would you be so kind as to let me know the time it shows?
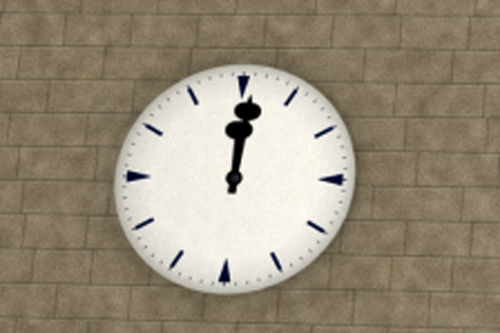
12:01
